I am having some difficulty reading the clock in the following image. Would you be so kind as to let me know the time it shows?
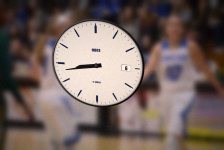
8:43
